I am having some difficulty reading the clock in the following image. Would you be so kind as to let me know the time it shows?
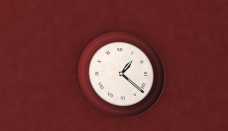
1:22
